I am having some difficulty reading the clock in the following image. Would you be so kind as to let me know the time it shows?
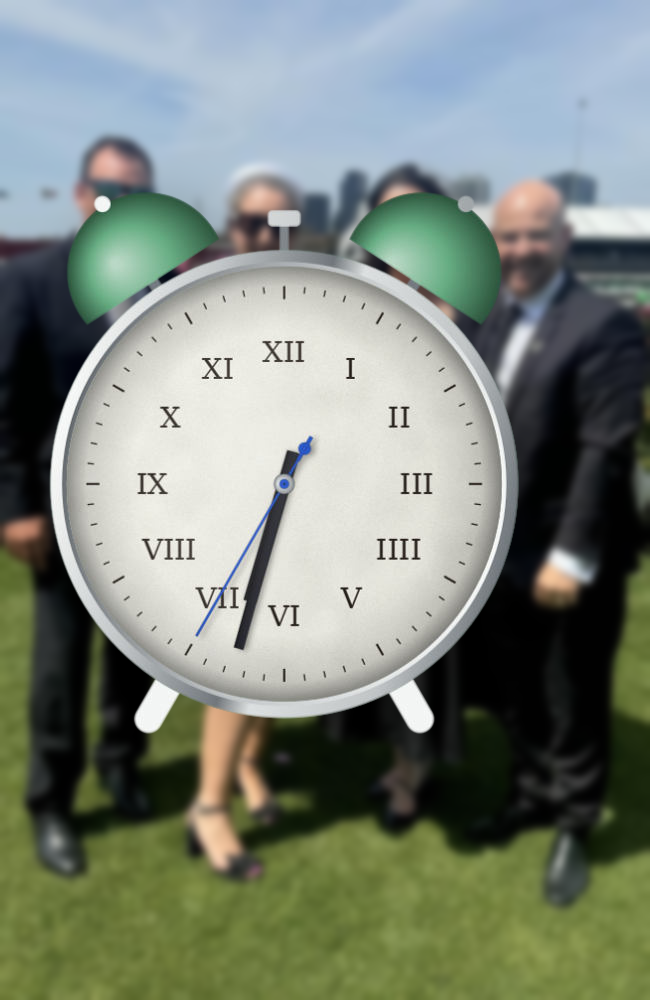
6:32:35
